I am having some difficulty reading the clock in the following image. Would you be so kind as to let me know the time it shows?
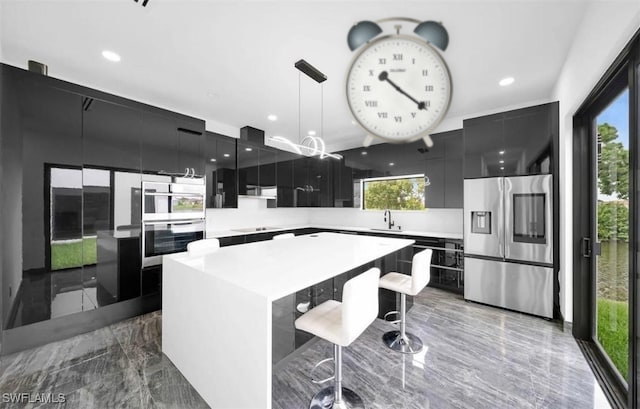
10:21
